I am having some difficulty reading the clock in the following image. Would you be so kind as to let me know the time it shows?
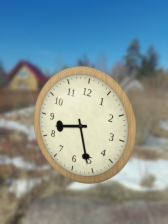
8:26
